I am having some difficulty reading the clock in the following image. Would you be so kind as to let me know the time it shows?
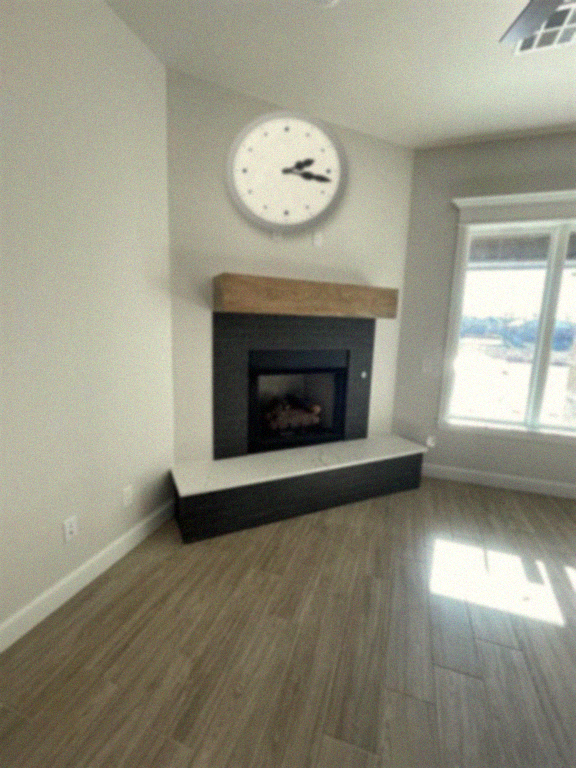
2:17
